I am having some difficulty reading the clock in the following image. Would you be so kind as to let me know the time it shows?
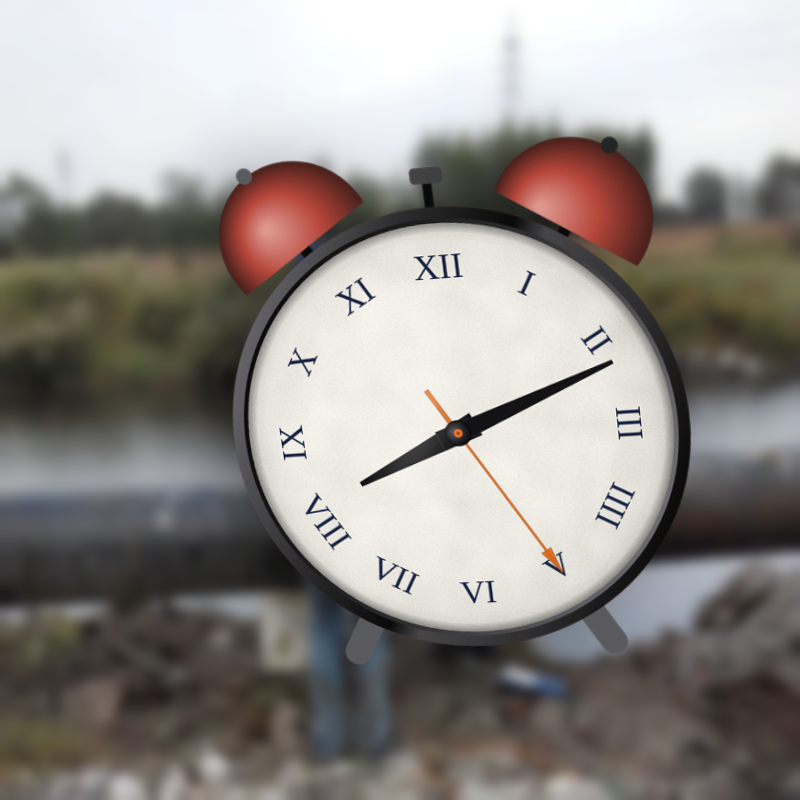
8:11:25
